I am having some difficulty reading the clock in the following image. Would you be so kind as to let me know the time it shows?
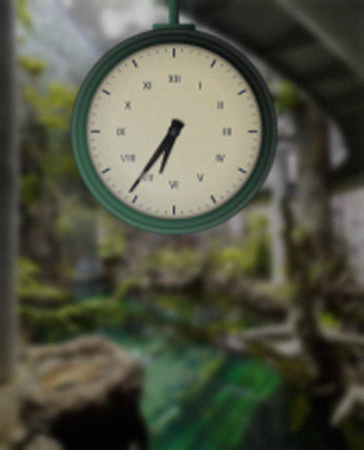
6:36
